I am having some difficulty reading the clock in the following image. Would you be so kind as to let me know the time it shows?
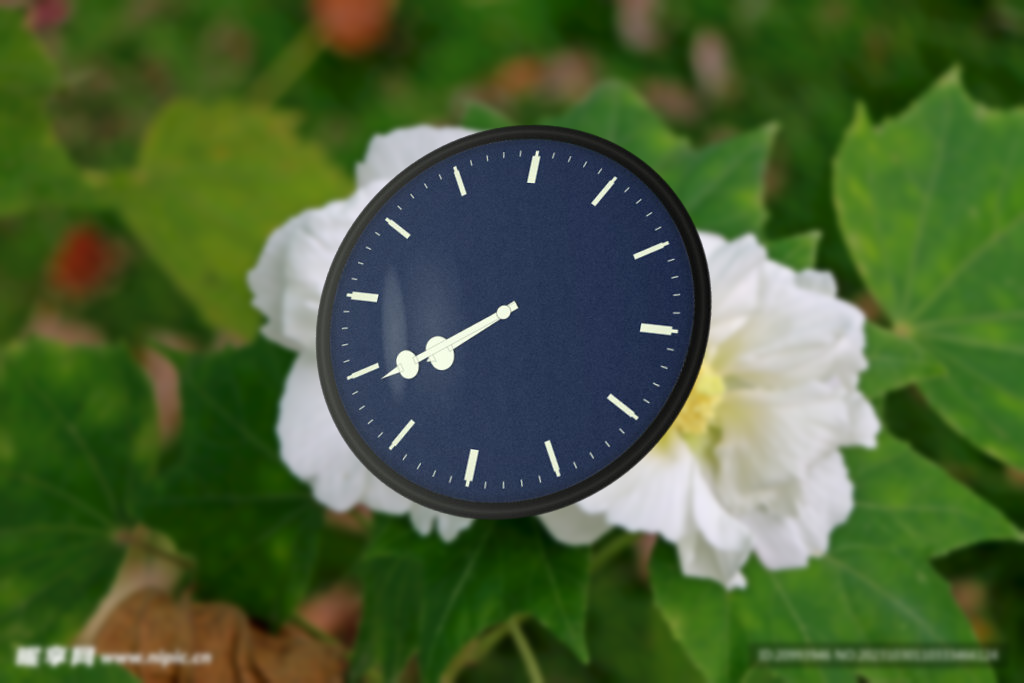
7:39
